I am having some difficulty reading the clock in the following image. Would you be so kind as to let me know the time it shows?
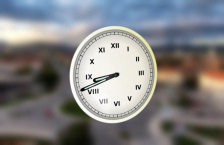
8:42
